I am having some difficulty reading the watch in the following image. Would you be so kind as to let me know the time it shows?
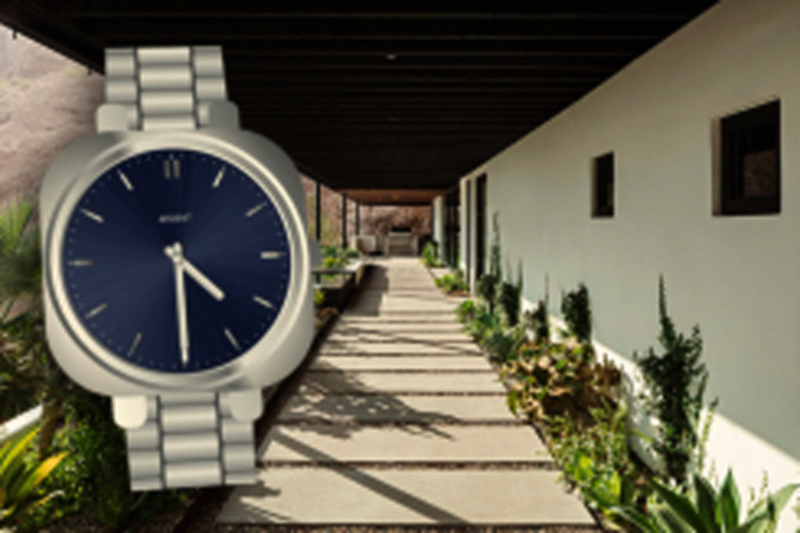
4:30
